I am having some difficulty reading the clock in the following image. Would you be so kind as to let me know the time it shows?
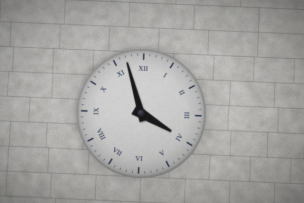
3:57
